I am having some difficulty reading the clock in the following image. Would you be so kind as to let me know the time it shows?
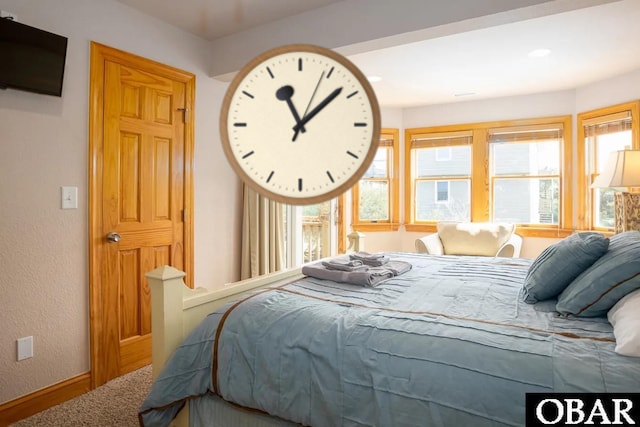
11:08:04
